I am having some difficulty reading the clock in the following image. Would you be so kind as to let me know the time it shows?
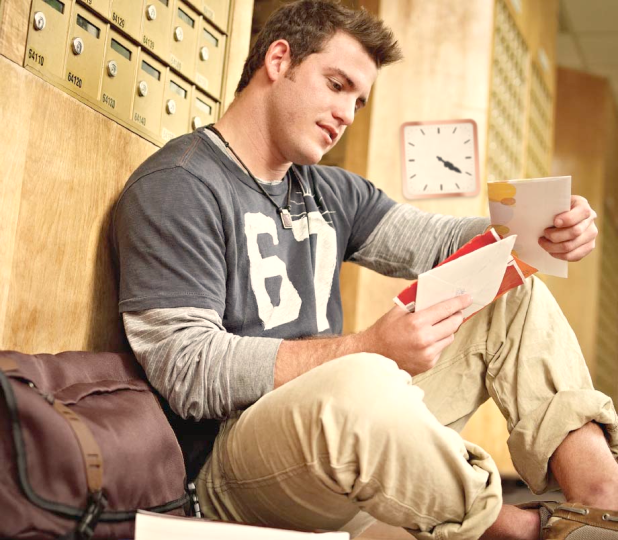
4:21
